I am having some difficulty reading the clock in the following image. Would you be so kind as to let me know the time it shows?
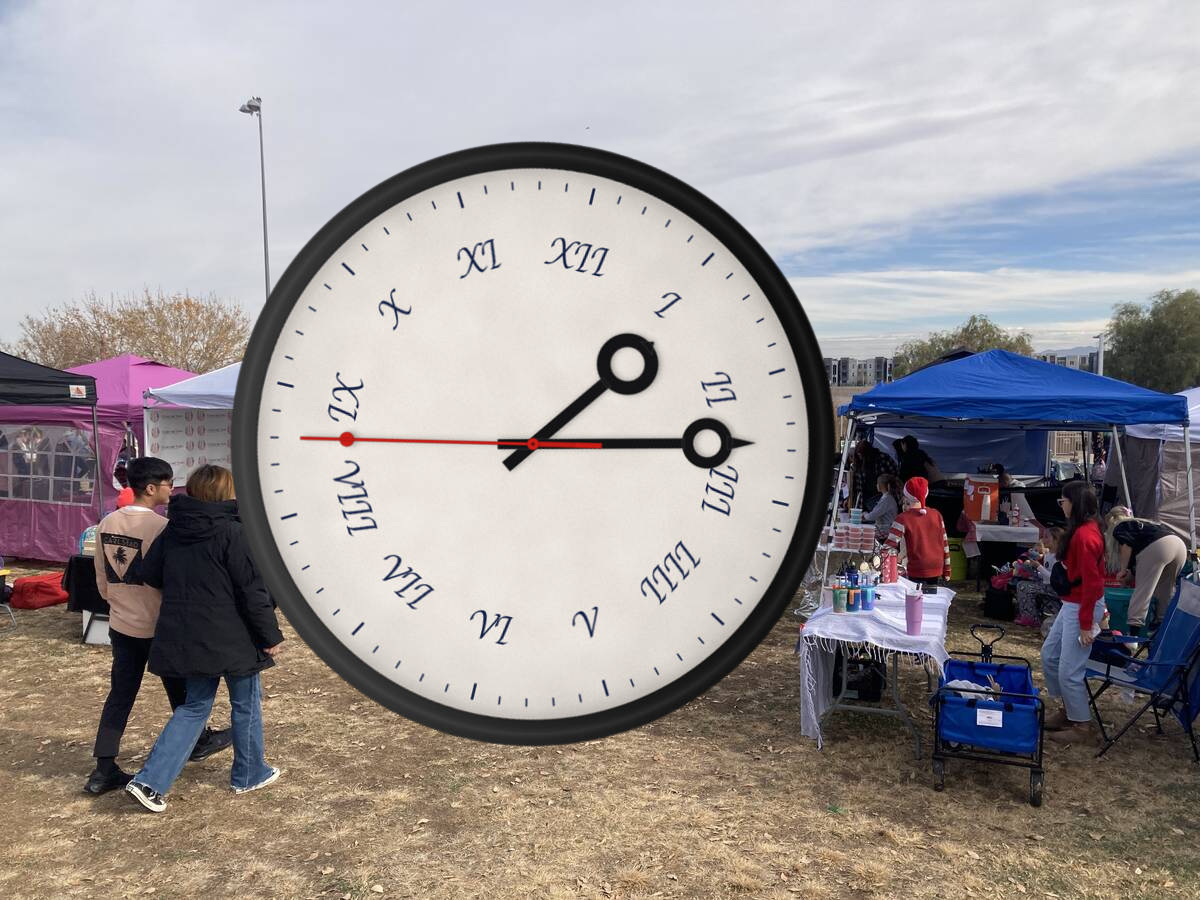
1:12:43
